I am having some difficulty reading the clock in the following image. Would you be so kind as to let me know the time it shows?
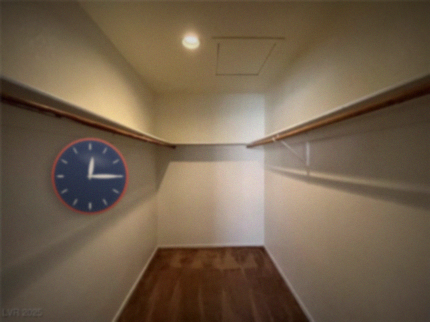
12:15
